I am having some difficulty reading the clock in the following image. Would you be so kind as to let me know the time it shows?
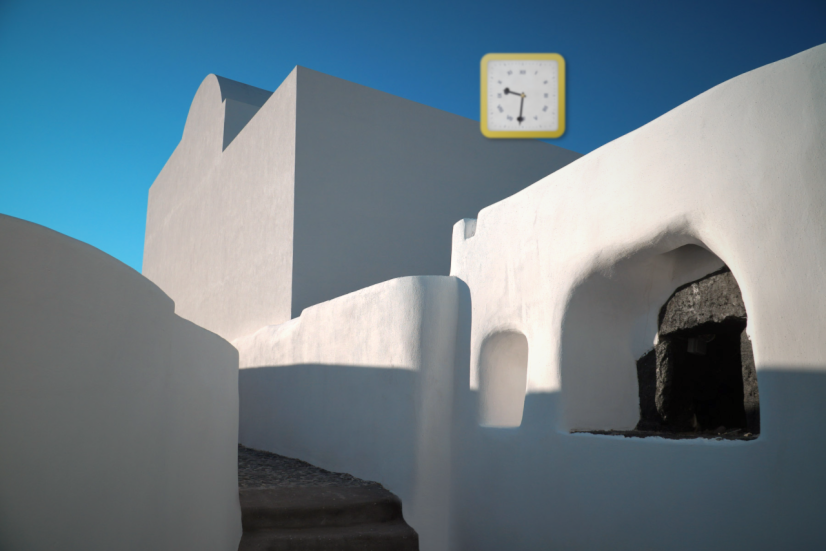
9:31
